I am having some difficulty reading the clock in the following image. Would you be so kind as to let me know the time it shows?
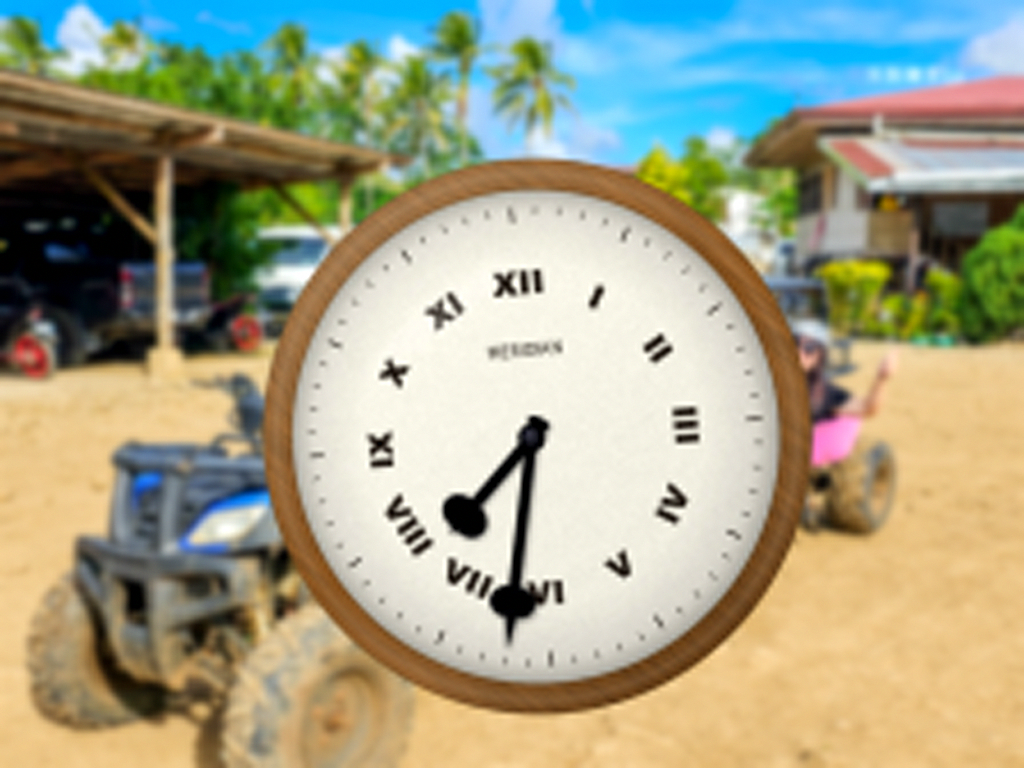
7:32
